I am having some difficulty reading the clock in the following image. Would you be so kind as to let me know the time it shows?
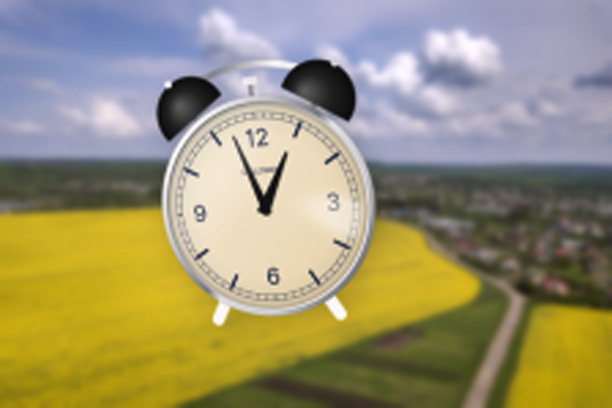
12:57
